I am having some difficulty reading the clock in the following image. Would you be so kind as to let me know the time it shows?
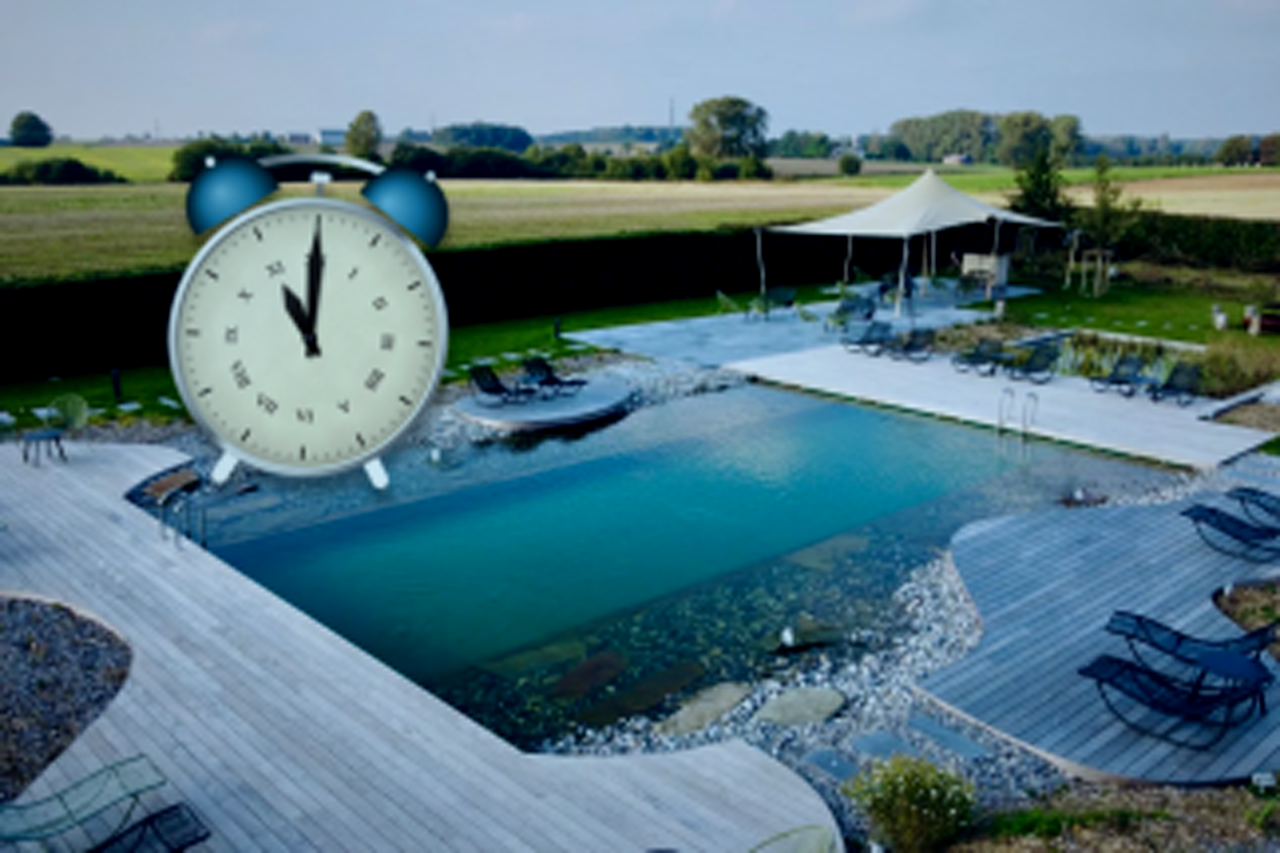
11:00
